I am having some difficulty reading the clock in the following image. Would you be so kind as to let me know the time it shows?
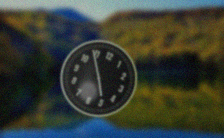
4:54
